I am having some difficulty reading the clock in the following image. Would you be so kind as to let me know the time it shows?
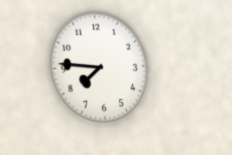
7:46
